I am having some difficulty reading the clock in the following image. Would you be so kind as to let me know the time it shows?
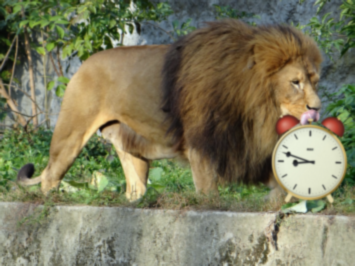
8:48
